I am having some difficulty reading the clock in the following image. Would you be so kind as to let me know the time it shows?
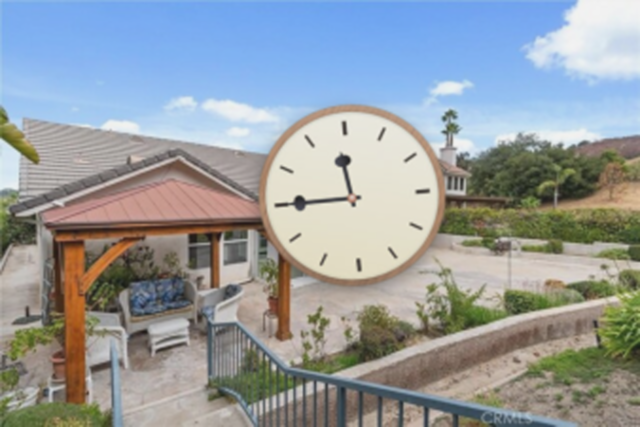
11:45
